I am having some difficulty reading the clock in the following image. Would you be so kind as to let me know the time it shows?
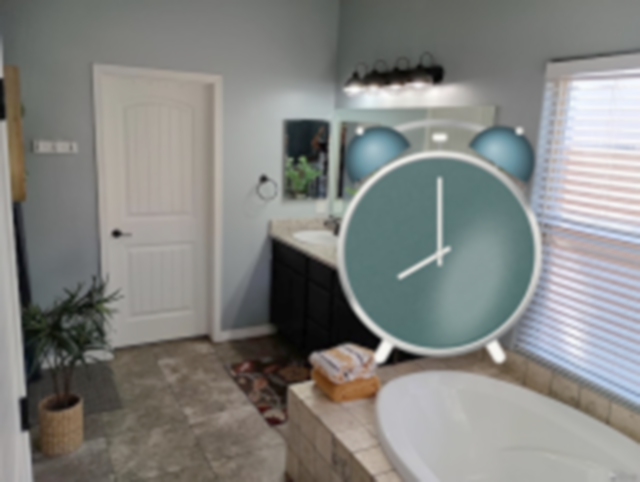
8:00
